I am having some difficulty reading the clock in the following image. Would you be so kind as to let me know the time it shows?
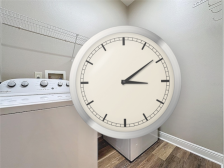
3:09
